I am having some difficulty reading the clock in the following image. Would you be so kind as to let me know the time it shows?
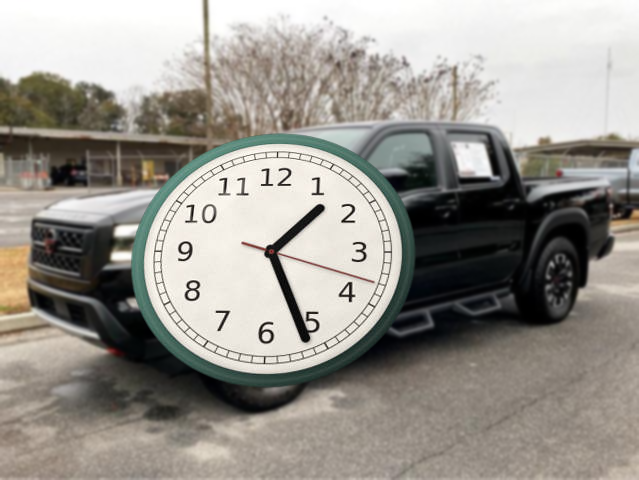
1:26:18
